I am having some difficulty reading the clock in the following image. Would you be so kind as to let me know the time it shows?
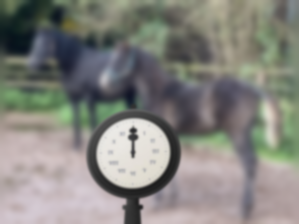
12:00
